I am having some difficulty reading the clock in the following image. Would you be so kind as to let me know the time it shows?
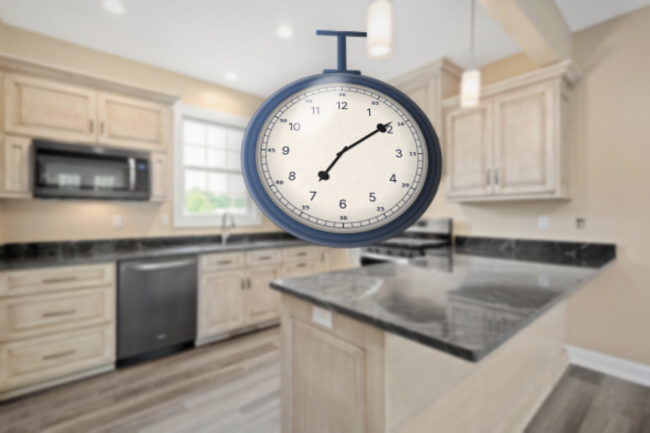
7:09
